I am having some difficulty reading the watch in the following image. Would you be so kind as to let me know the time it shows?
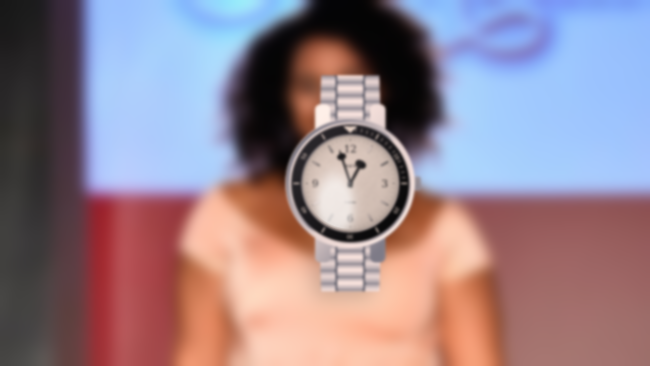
12:57
